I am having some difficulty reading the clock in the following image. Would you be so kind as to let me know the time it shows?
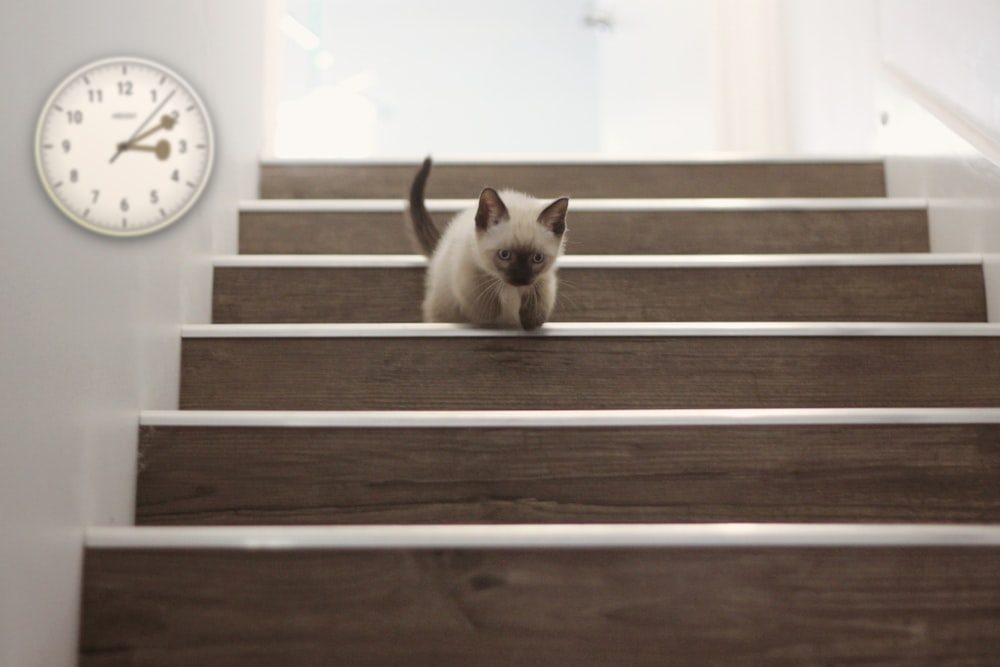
3:10:07
